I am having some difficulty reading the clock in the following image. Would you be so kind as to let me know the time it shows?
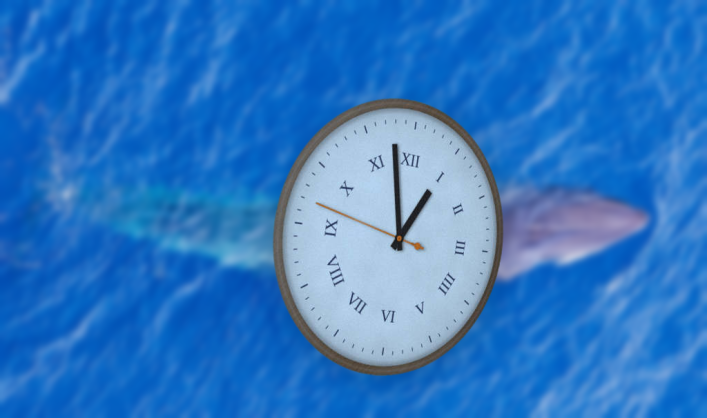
12:57:47
